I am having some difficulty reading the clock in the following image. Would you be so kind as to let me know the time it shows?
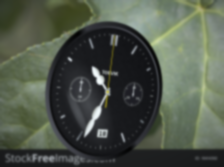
10:34
